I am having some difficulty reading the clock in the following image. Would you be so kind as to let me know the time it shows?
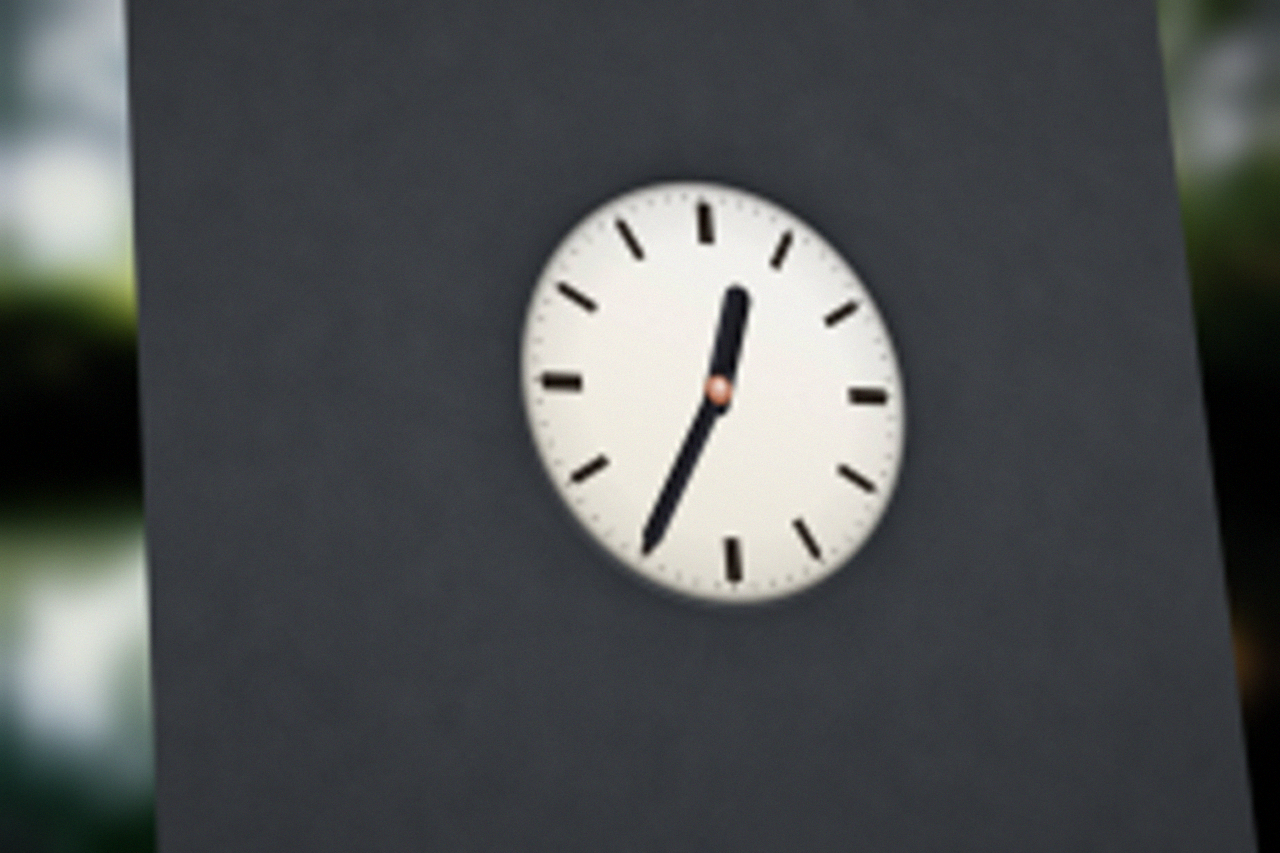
12:35
